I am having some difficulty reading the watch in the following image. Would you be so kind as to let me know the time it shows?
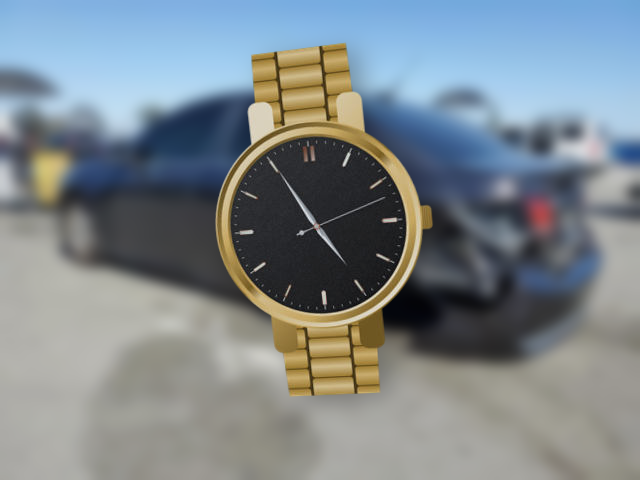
4:55:12
